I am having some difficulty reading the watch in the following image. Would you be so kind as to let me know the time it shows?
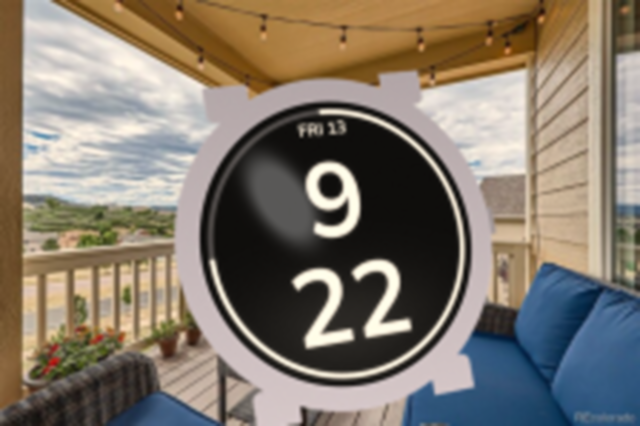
9:22
